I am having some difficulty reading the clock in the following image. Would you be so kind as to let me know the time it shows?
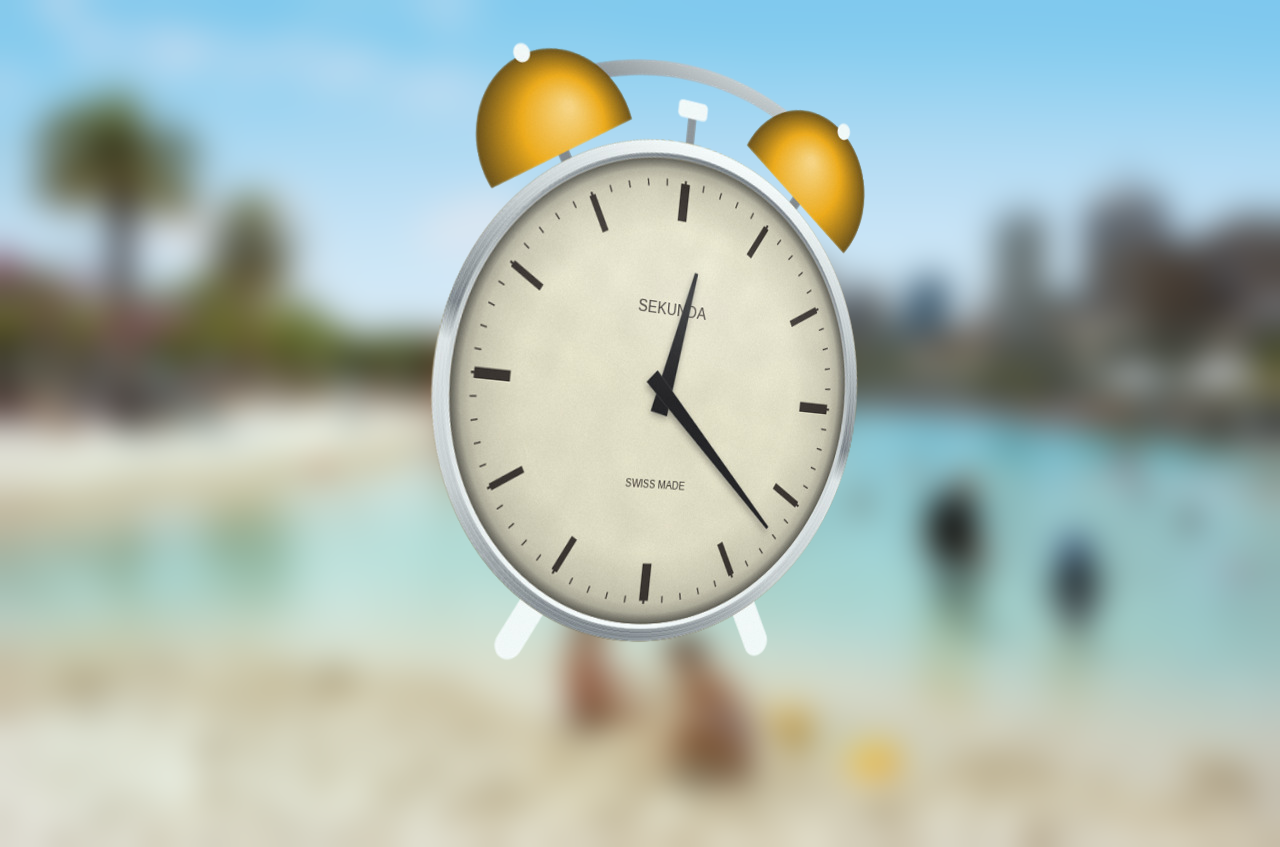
12:22
